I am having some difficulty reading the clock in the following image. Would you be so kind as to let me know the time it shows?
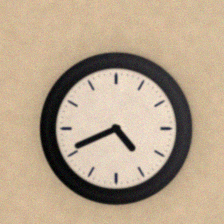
4:41
